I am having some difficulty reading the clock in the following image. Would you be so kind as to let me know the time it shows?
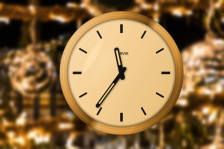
11:36
